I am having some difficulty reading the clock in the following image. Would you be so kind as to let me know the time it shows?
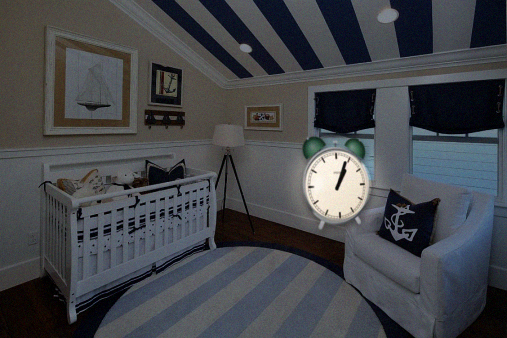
1:04
